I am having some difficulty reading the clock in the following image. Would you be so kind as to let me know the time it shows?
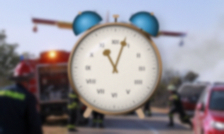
11:03
